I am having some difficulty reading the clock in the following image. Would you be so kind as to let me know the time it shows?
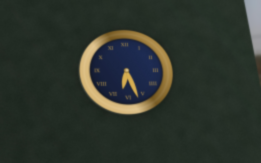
6:27
